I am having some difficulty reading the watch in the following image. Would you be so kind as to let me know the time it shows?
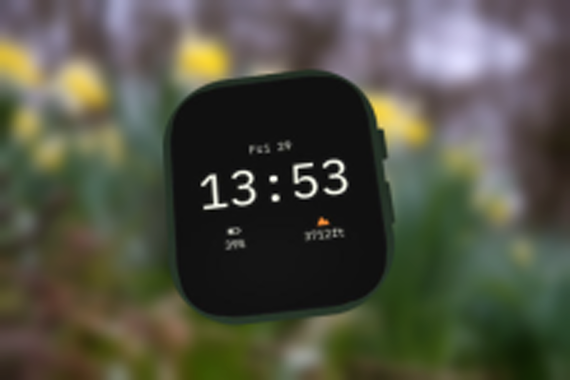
13:53
